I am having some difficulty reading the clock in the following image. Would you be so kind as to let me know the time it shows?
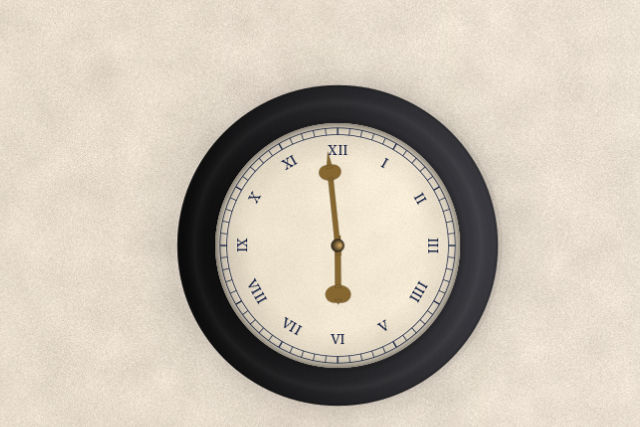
5:59
